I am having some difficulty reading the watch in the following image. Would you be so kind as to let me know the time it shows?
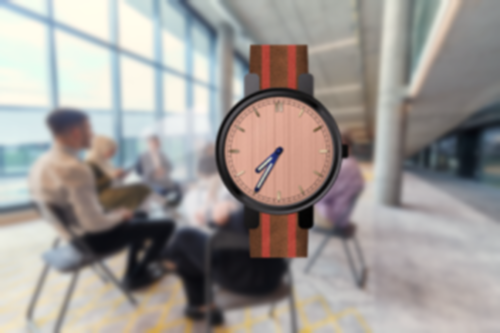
7:35
